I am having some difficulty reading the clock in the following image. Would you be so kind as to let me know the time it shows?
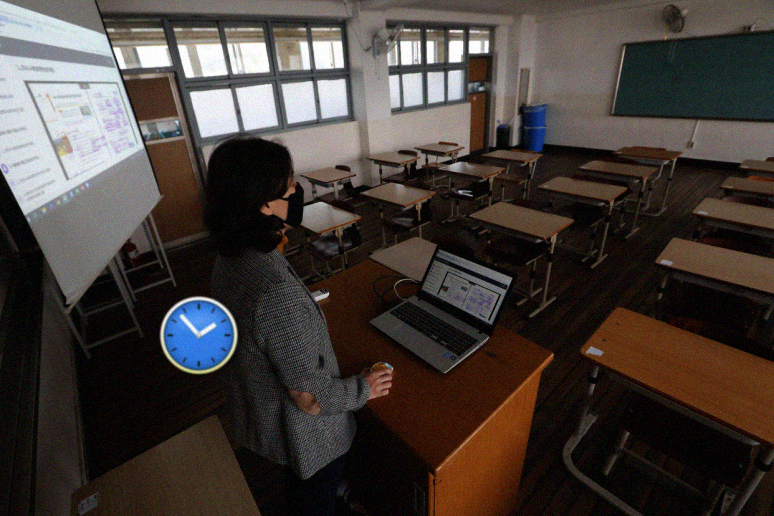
1:53
